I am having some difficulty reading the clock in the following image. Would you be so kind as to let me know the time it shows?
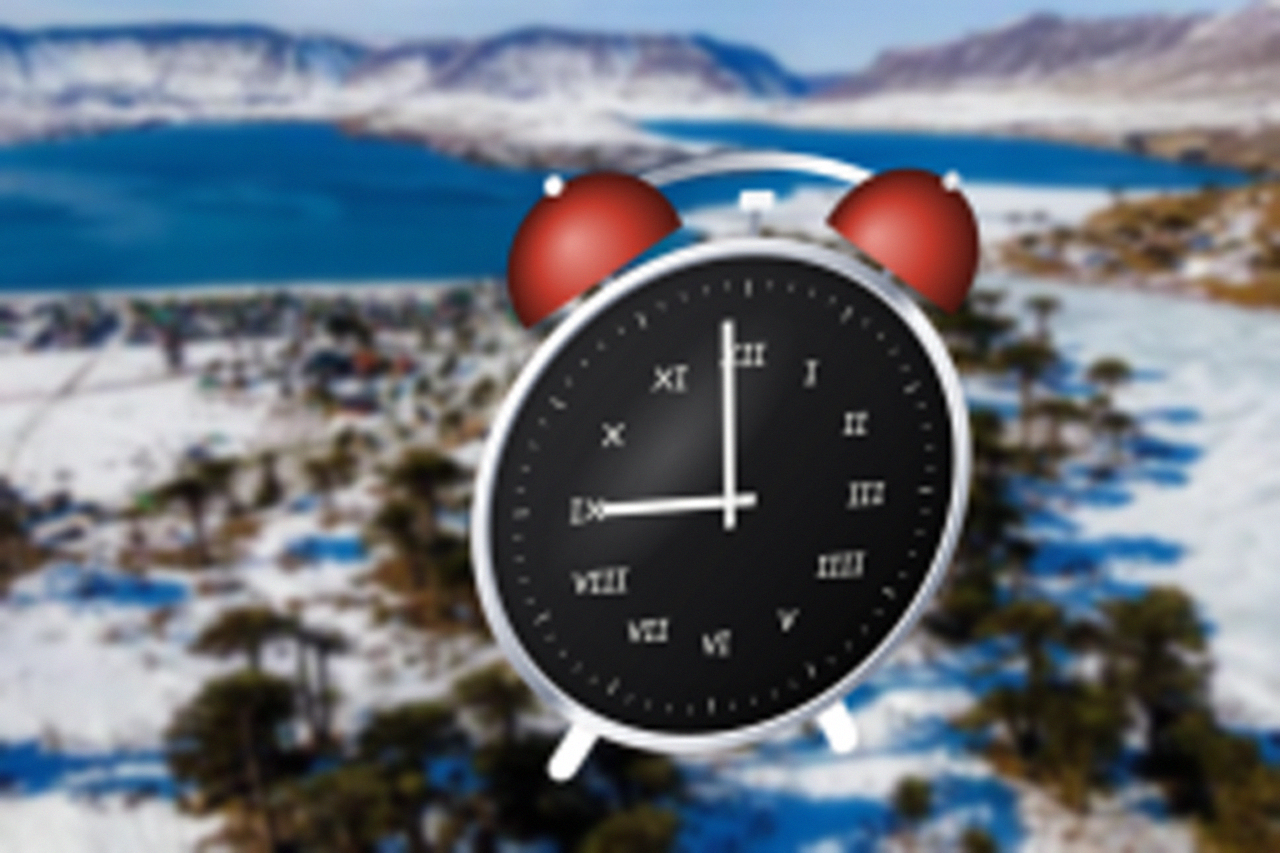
8:59
